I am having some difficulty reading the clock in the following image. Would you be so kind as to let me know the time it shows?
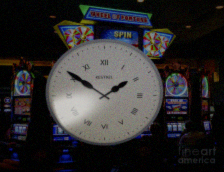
1:51
